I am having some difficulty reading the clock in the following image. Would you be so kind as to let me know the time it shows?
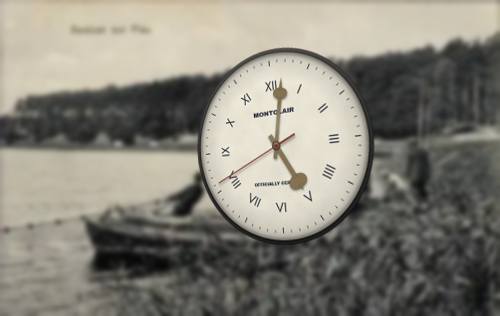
5:01:41
